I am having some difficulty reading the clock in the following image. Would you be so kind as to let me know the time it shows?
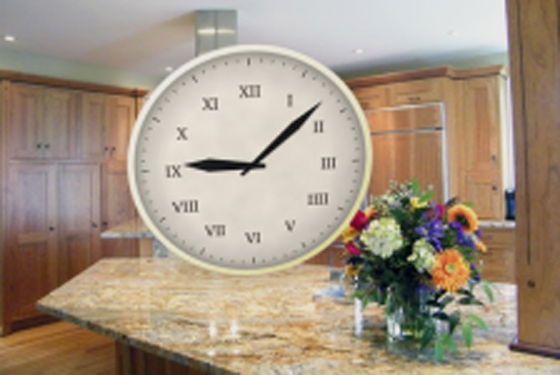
9:08
